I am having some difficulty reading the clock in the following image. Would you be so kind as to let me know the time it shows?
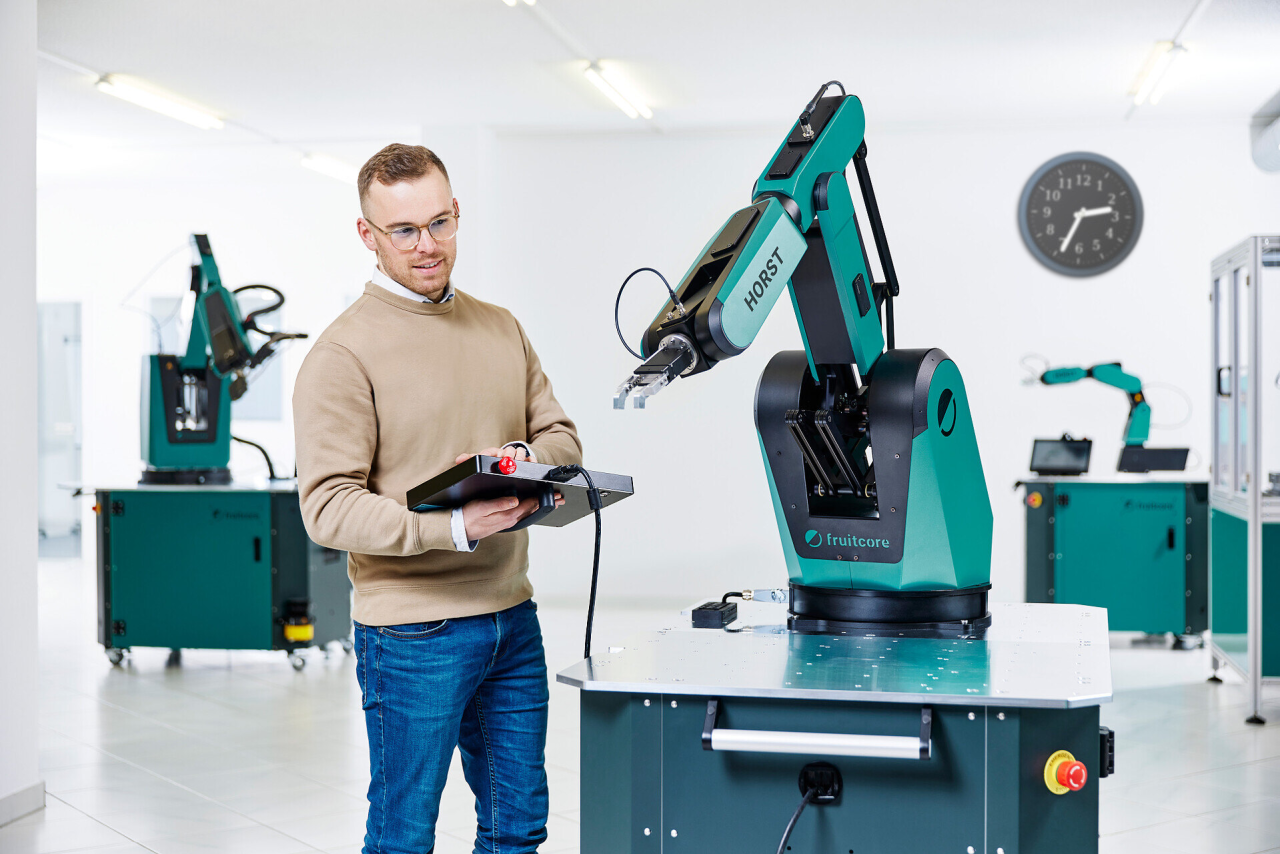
2:34
